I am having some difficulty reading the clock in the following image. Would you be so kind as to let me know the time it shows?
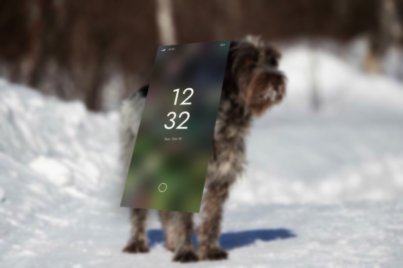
12:32
